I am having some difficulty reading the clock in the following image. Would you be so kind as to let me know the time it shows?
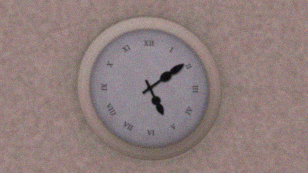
5:09
